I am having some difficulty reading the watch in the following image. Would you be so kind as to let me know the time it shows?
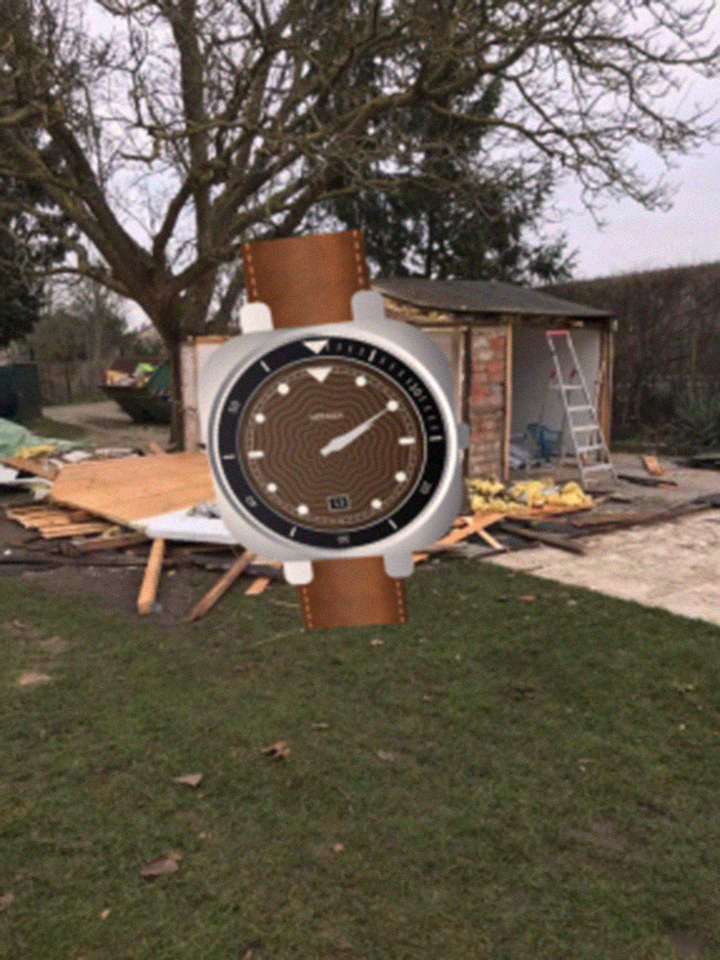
2:10
